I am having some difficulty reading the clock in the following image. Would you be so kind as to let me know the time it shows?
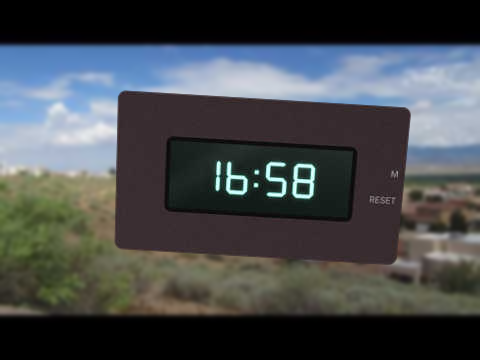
16:58
